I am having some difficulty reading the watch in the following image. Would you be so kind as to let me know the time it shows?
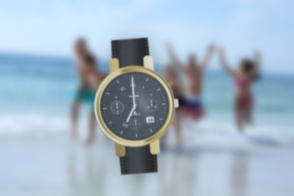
7:00
